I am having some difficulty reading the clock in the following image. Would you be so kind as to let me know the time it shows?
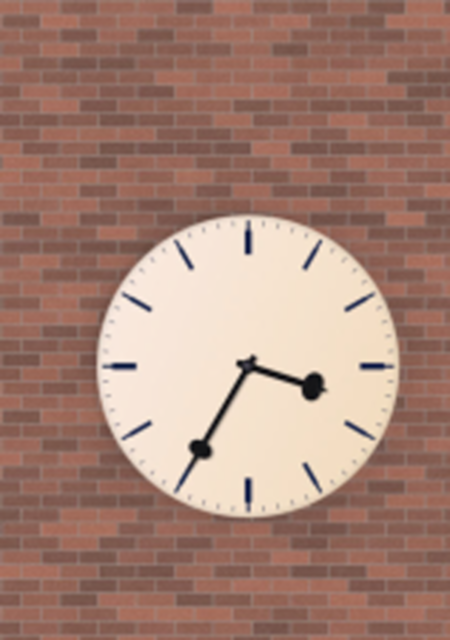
3:35
